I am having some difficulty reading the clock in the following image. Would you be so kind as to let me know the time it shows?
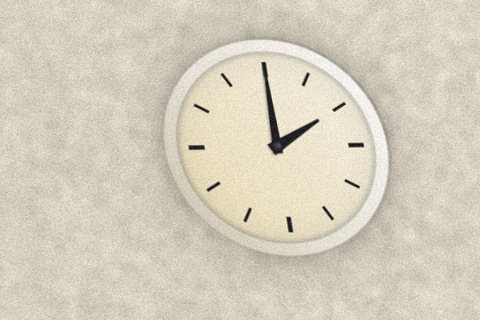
2:00
